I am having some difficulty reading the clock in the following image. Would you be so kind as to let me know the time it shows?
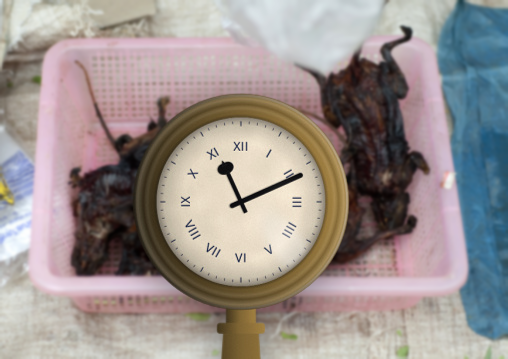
11:11
